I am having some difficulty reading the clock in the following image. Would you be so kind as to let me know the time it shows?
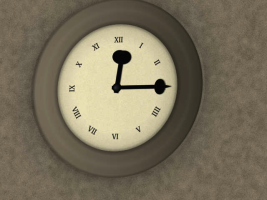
12:15
